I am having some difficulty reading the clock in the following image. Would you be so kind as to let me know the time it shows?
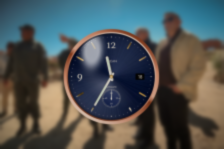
11:35
